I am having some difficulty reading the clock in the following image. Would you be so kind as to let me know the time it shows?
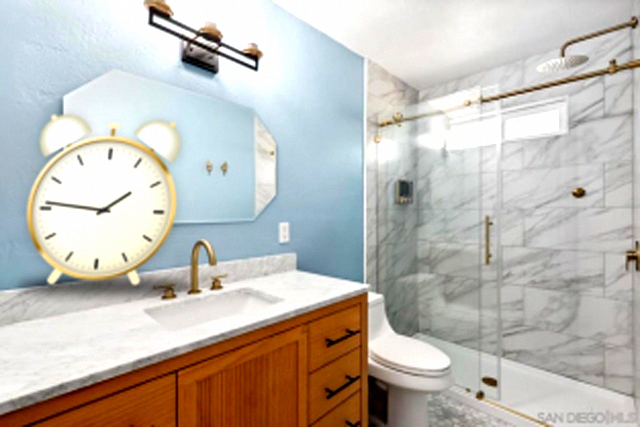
1:46
